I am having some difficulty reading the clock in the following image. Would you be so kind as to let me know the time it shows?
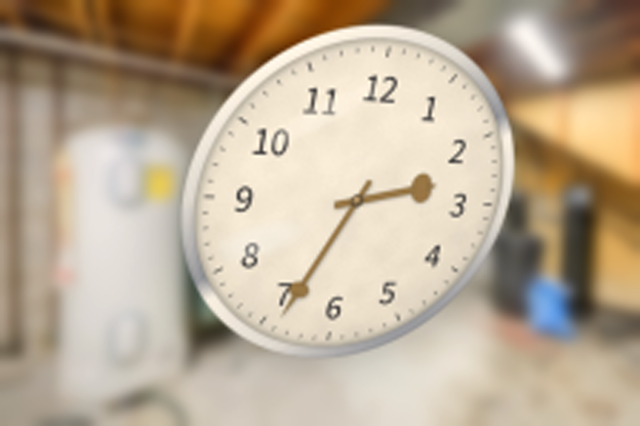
2:34
